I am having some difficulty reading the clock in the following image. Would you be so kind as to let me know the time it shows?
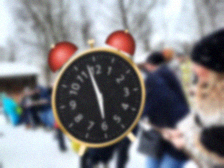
5:58
